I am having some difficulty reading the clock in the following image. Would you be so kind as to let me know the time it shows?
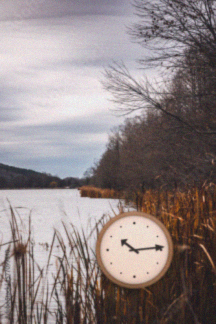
10:14
